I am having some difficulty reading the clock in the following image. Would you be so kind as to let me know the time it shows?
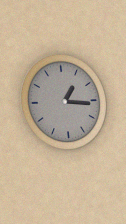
1:16
